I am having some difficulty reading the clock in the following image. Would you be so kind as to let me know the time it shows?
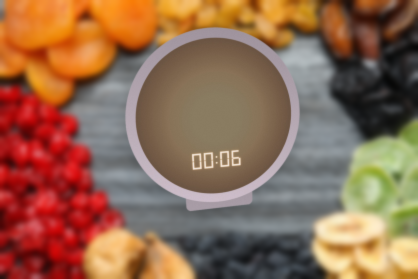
0:06
